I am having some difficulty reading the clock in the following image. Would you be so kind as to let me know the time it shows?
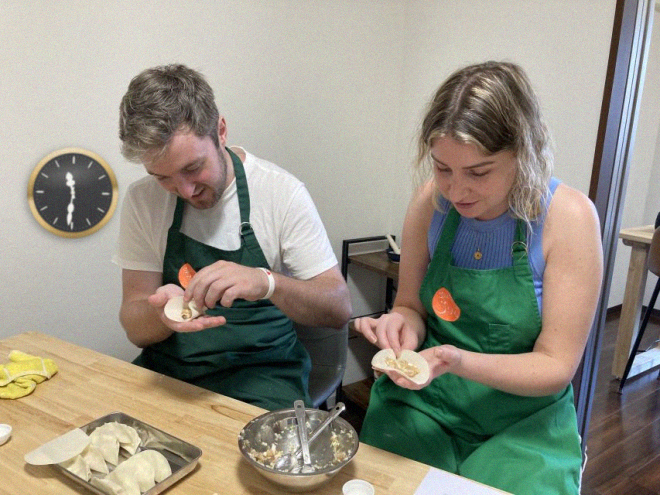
11:31
